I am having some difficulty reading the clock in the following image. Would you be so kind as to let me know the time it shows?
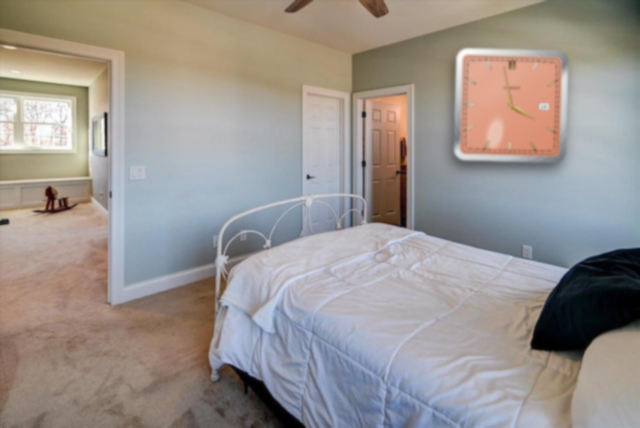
3:58
